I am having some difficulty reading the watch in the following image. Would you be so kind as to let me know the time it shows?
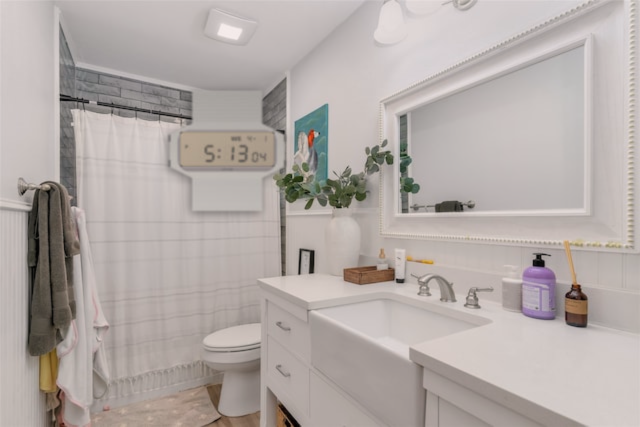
5:13
